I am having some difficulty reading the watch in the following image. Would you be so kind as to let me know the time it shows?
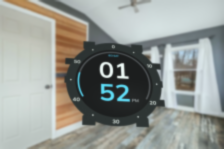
1:52
